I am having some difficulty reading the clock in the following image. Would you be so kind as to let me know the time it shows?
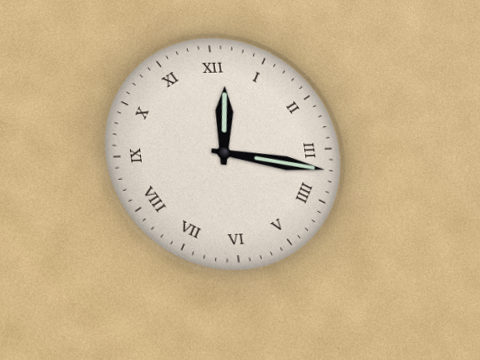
12:17
